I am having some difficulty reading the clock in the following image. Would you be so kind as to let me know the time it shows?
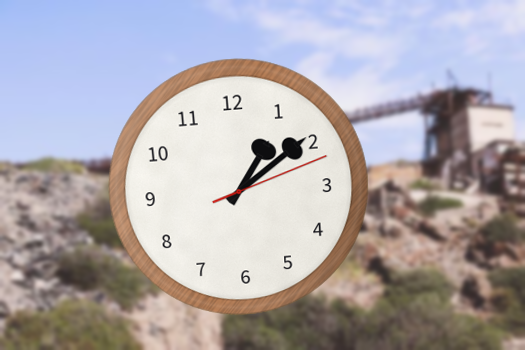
1:09:12
